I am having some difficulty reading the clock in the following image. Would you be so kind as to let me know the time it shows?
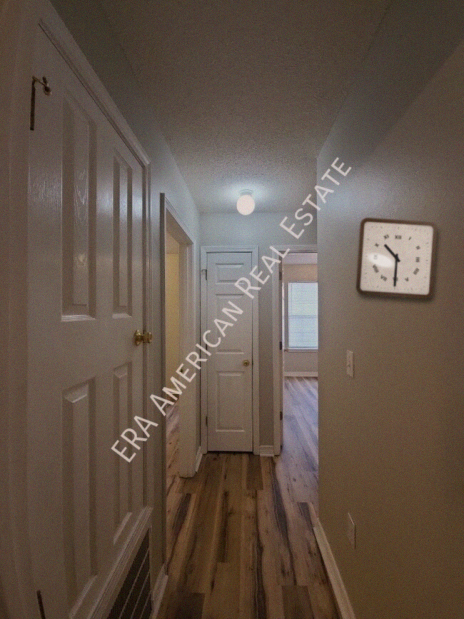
10:30
